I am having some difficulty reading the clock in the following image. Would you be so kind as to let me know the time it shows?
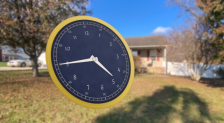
4:45
